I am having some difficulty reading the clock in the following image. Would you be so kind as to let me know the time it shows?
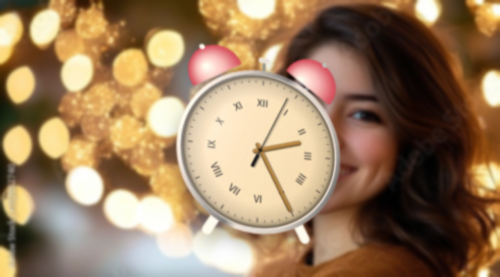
2:25:04
